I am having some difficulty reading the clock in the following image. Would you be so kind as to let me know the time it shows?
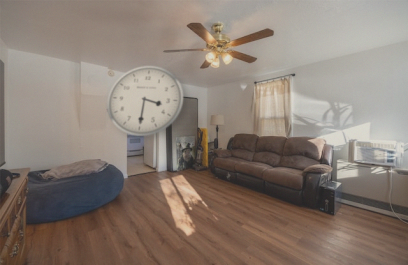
3:30
